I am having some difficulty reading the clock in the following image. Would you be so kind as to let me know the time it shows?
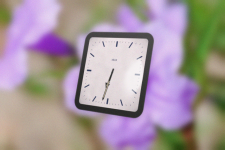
6:32
